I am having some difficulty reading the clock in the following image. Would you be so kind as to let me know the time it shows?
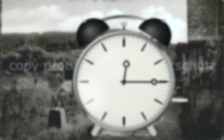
12:15
